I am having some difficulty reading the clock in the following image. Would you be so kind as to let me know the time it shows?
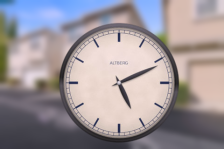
5:11
